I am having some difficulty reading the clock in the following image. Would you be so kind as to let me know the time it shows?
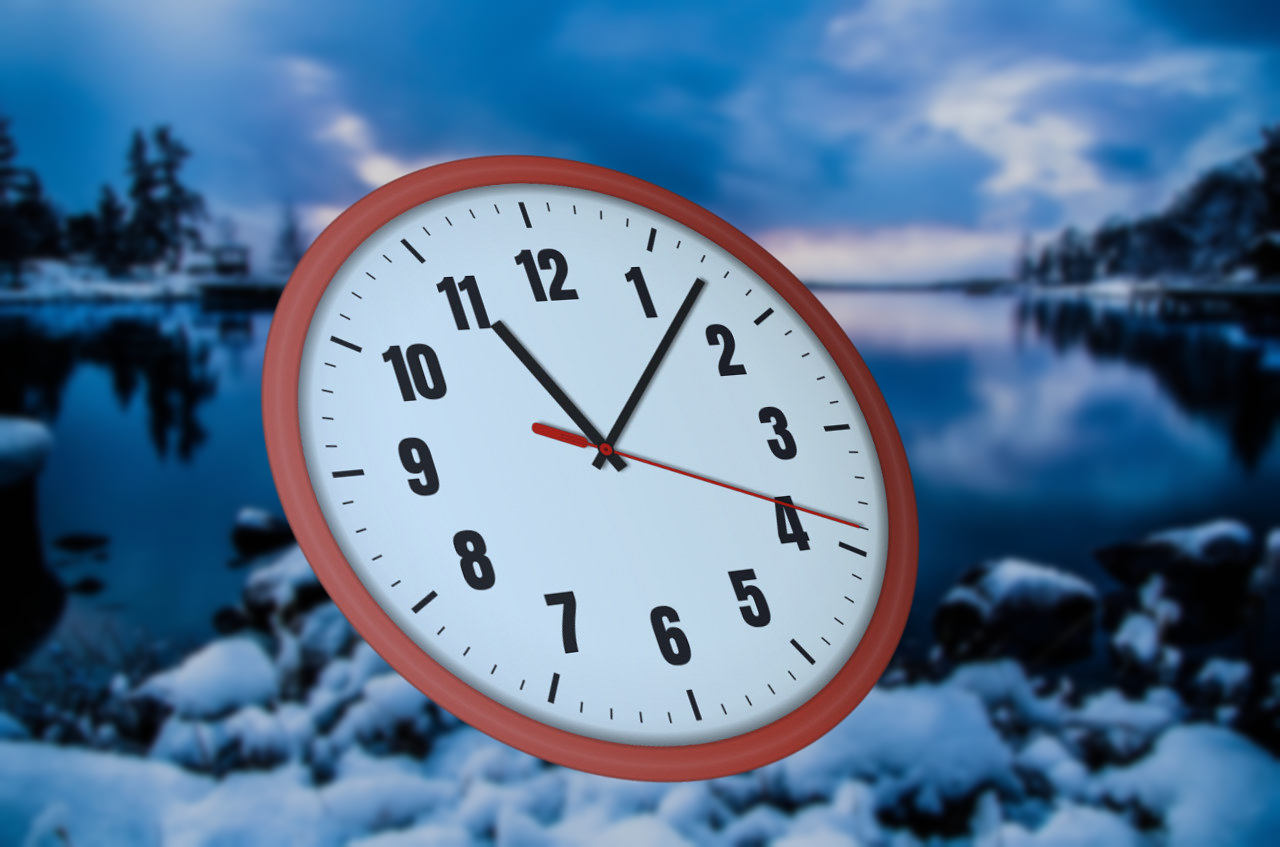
11:07:19
